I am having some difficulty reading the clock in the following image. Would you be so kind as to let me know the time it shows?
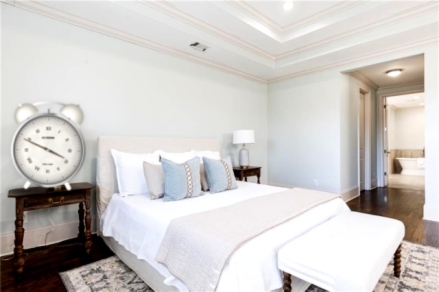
3:49
